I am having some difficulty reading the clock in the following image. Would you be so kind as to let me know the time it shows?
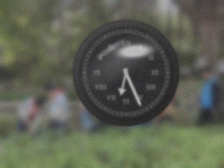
6:26
